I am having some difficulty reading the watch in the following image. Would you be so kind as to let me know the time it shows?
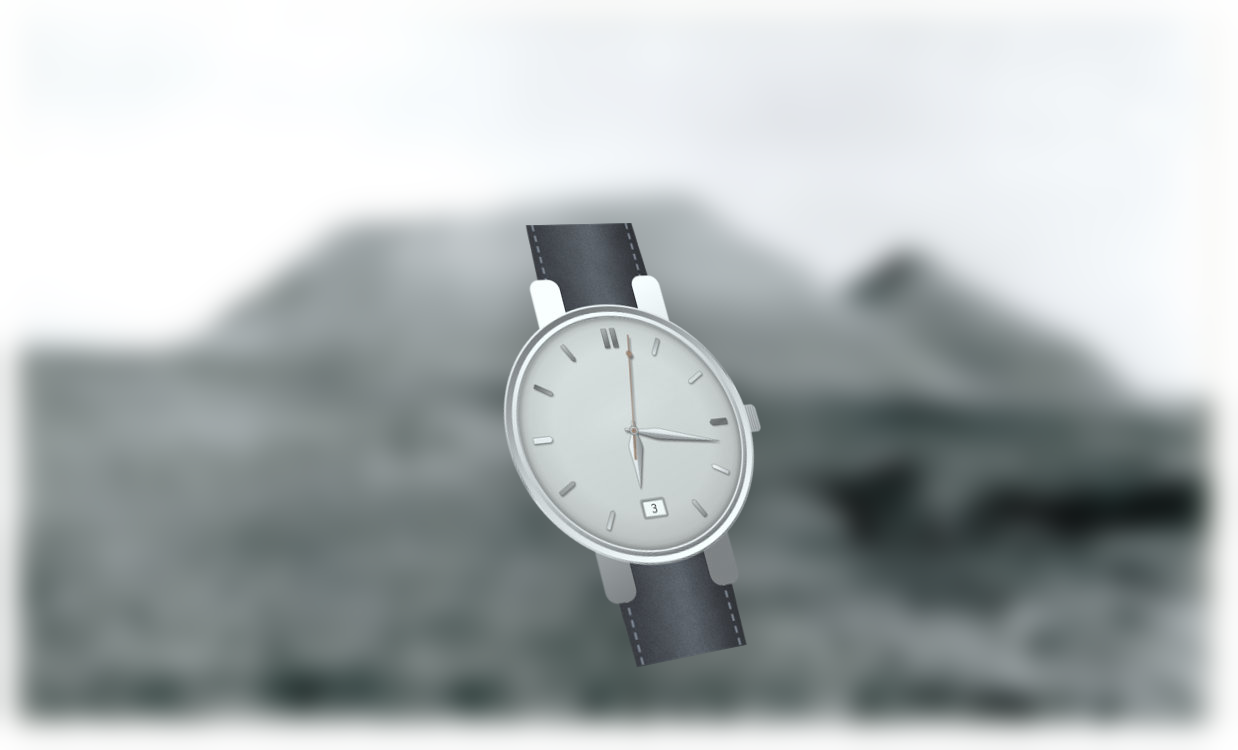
6:17:02
